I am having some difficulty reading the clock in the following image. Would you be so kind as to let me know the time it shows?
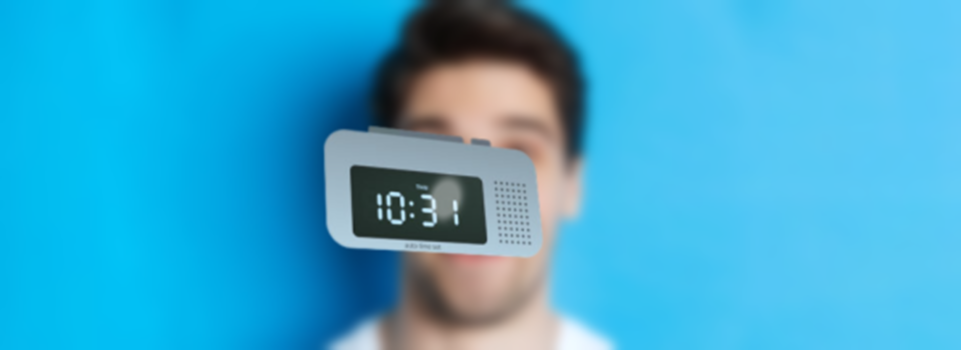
10:31
